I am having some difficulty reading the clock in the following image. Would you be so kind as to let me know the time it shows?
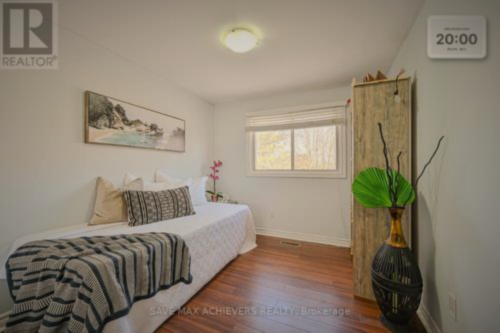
20:00
